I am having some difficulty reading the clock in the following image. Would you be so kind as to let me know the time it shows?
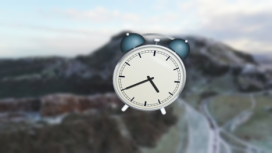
4:40
